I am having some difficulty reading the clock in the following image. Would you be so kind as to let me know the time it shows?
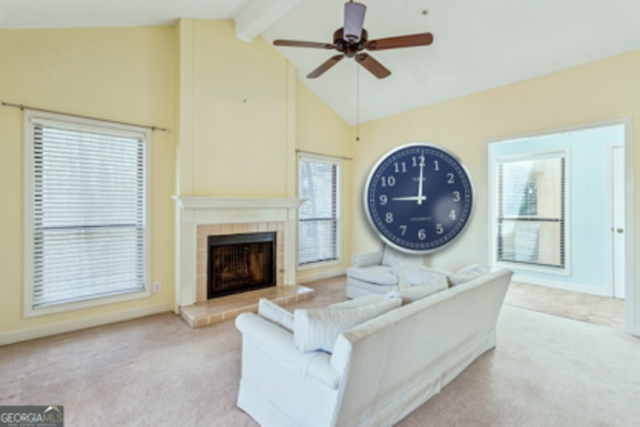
9:01
